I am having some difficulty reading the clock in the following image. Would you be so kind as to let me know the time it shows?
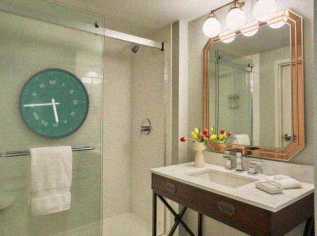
5:45
